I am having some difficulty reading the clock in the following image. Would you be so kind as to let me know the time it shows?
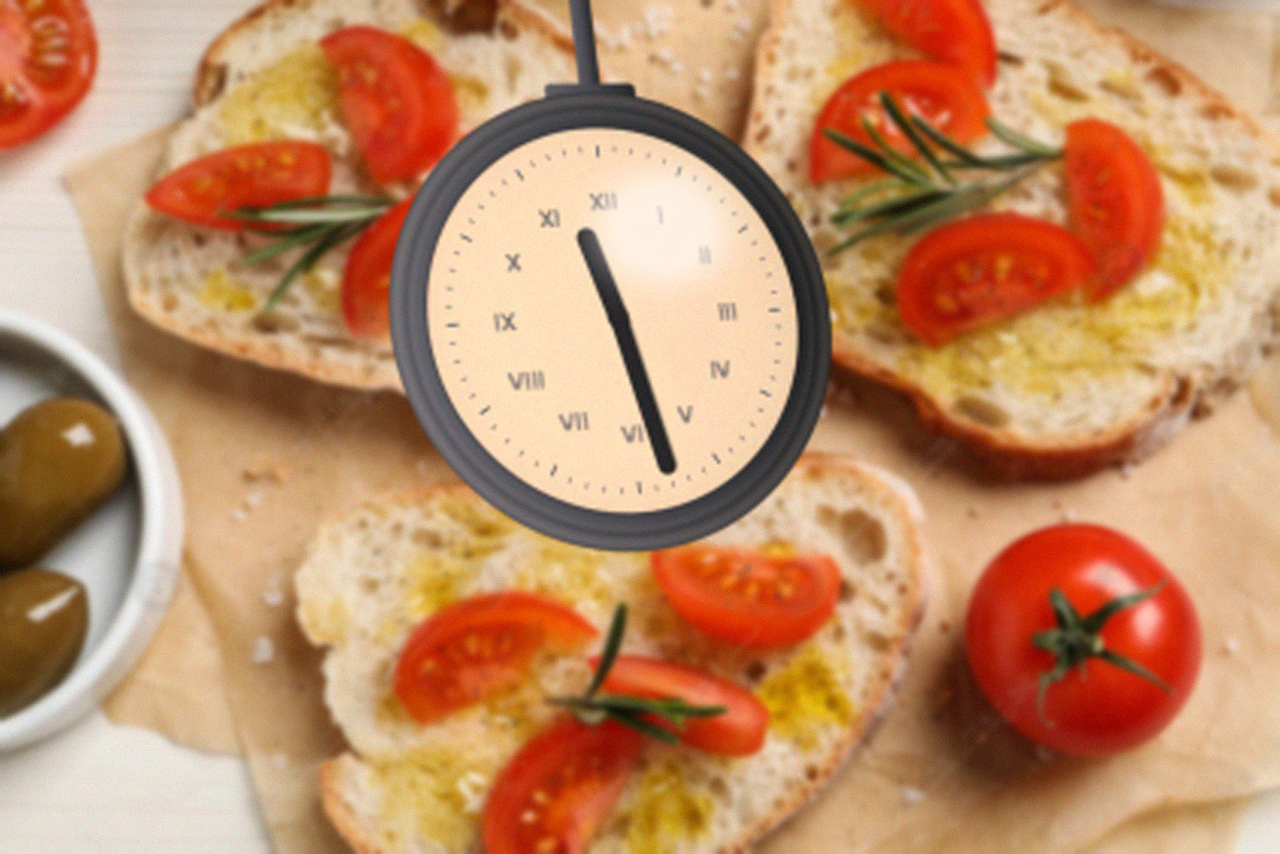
11:28
